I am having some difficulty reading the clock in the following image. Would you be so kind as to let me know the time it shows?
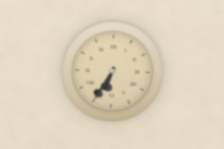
6:35
